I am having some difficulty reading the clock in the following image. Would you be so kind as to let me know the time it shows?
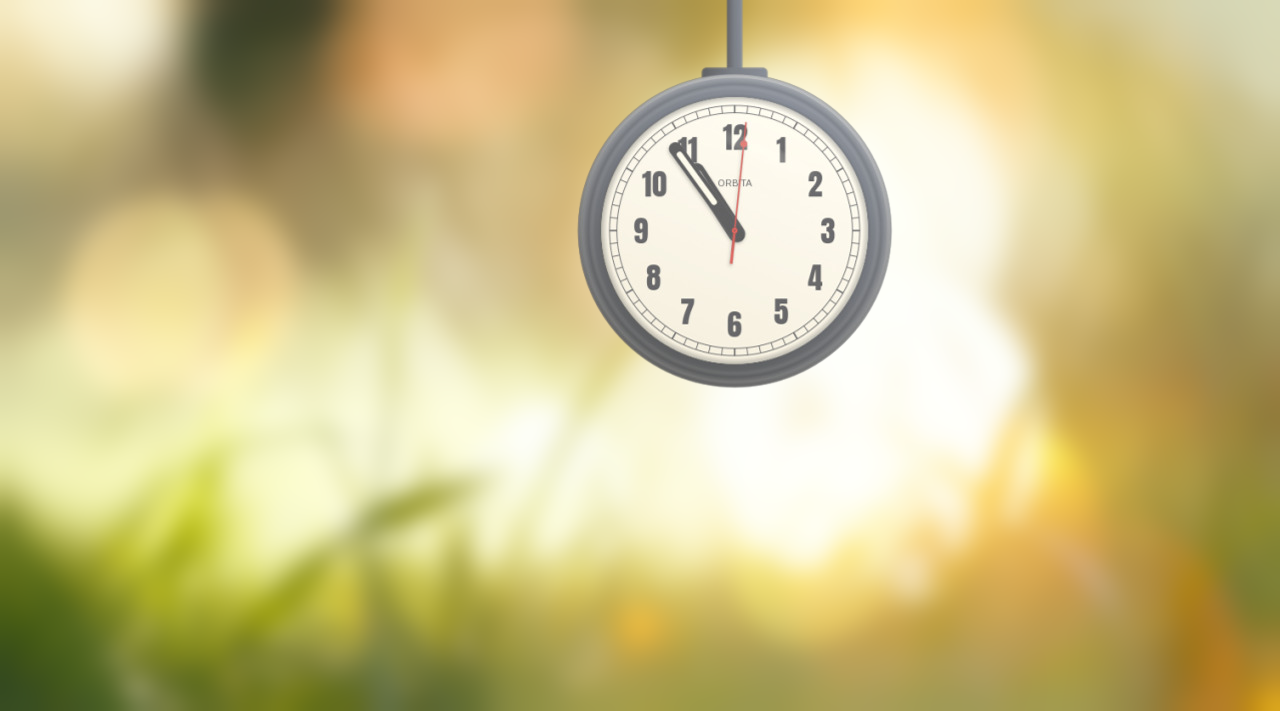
10:54:01
